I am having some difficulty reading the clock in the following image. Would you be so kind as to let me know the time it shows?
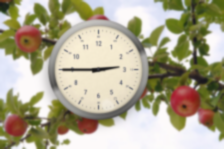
2:45
